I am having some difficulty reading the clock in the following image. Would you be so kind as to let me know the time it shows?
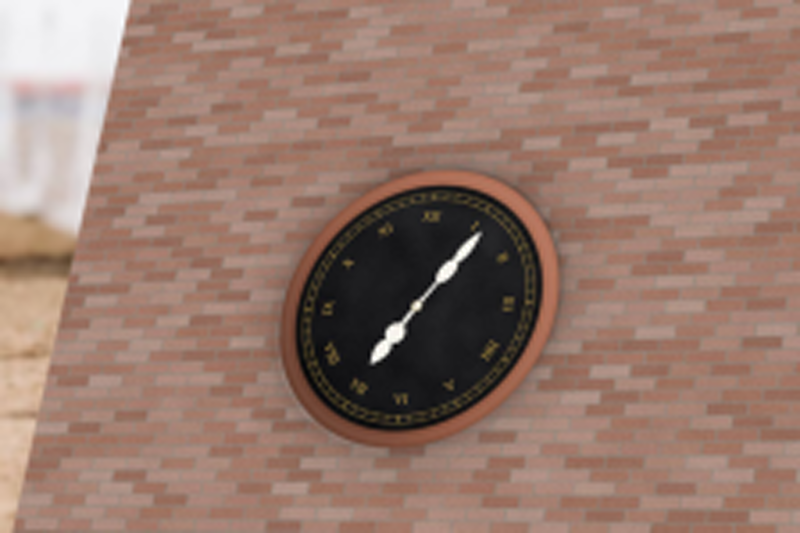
7:06
